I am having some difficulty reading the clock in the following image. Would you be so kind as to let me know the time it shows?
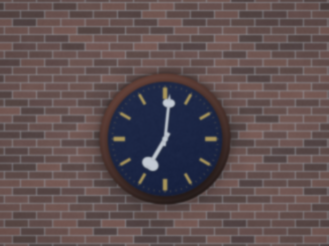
7:01
